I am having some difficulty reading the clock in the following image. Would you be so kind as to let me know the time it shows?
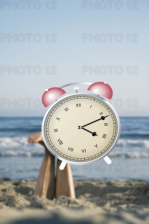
4:12
